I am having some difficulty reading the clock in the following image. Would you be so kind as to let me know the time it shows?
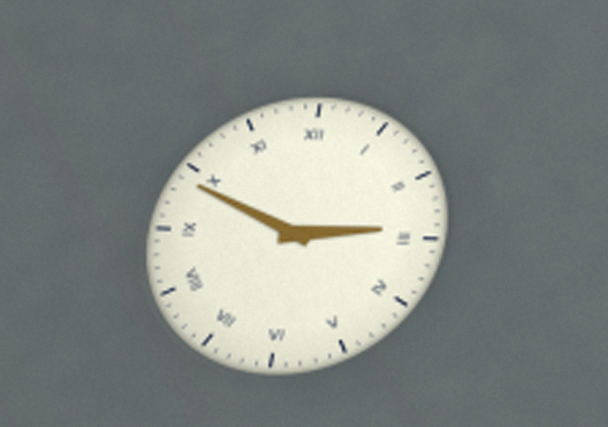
2:49
